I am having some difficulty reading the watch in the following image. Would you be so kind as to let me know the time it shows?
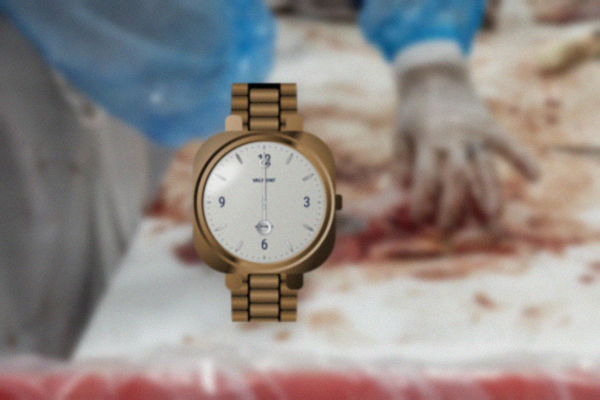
6:00
